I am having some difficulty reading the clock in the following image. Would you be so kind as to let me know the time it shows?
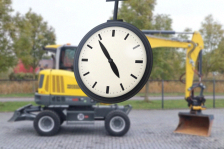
4:54
